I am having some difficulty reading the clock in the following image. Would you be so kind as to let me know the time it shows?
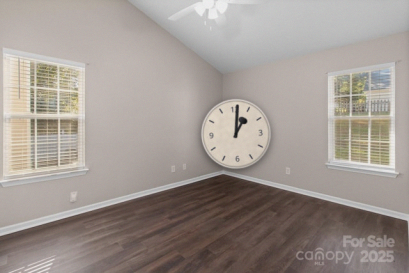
1:01
